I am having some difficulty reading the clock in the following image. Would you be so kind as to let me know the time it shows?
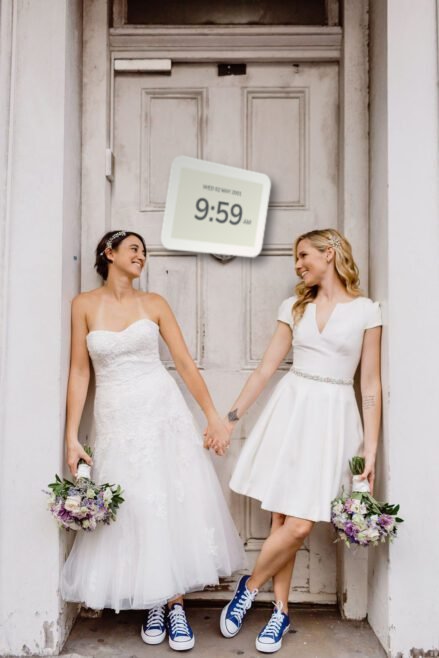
9:59
